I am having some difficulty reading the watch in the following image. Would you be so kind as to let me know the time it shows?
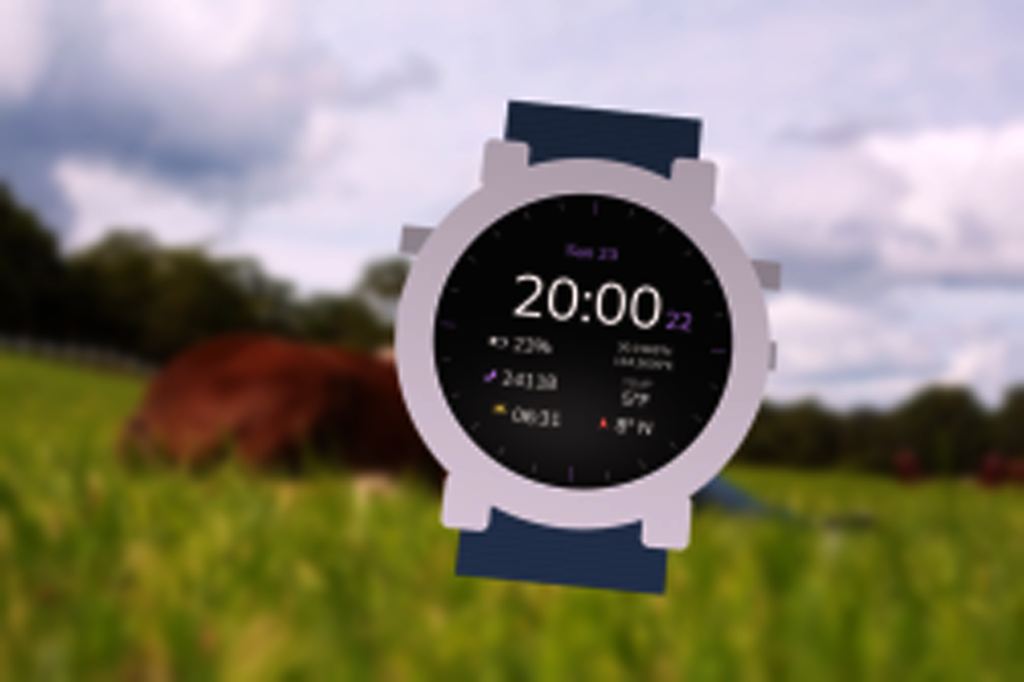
20:00
